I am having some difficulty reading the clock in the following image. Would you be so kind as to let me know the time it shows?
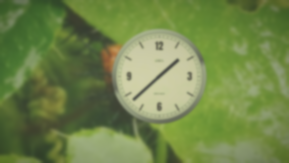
1:38
